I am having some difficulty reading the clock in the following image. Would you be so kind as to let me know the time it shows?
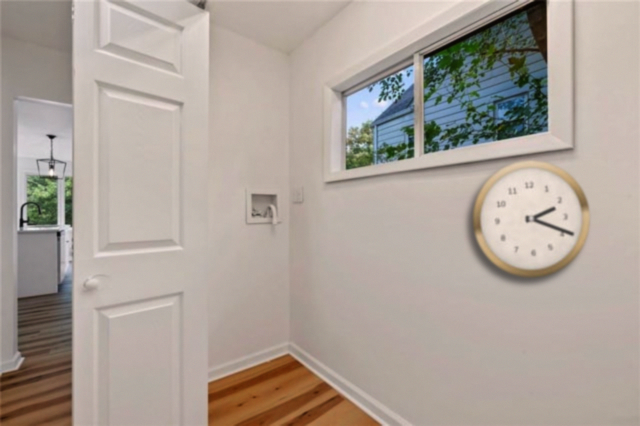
2:19
